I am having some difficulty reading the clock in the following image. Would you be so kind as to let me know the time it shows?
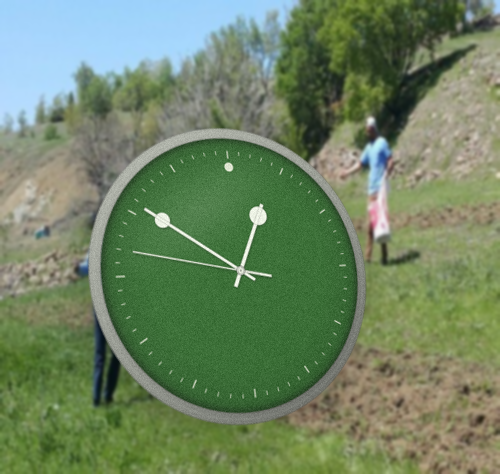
12:50:47
